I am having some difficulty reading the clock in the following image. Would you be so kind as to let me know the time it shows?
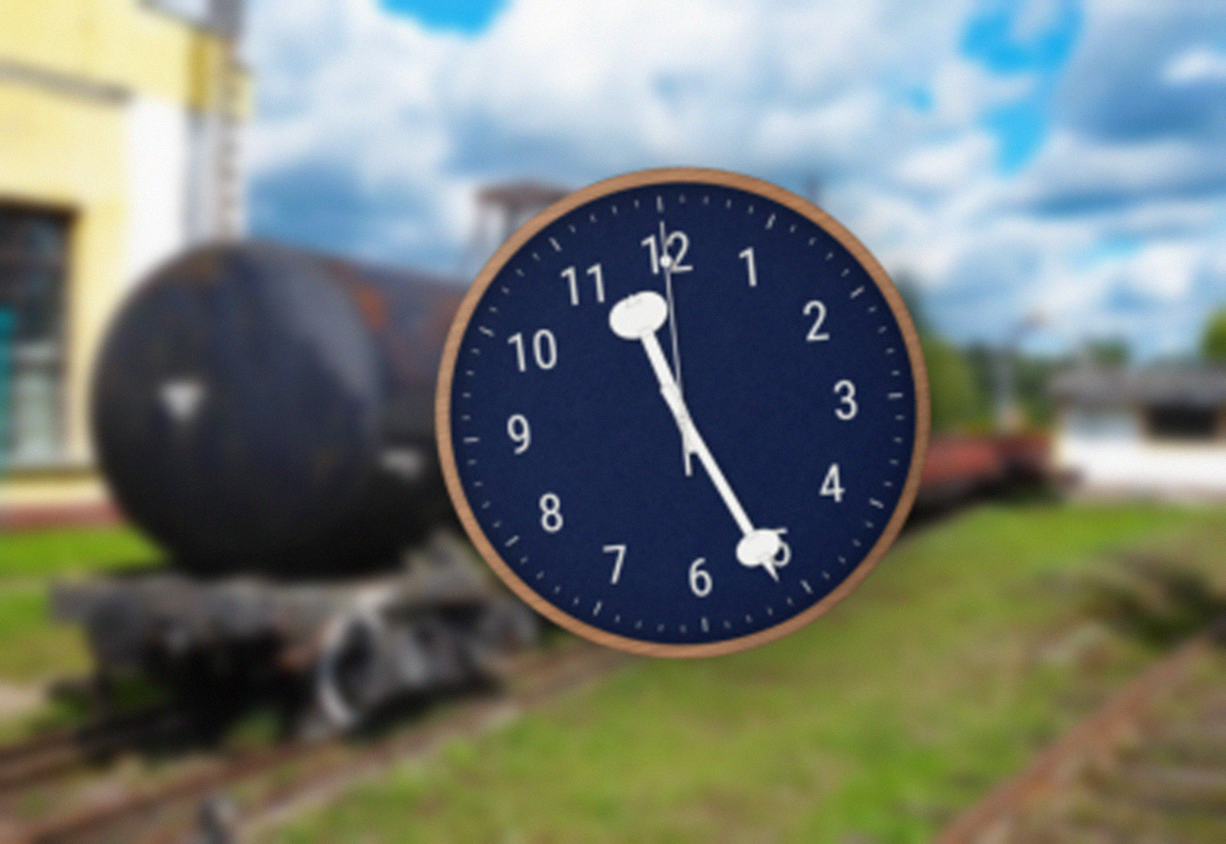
11:26:00
